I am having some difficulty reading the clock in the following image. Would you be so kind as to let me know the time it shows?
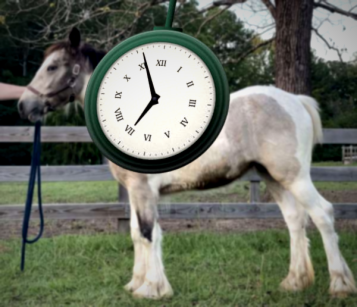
6:56
